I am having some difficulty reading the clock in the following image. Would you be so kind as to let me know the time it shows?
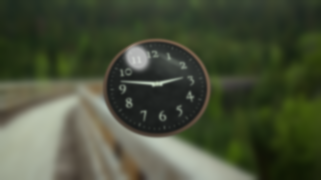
2:47
